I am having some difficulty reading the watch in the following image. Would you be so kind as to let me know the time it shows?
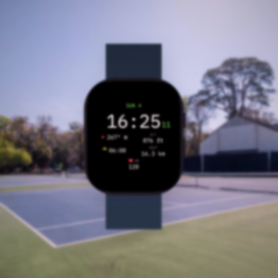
16:25
